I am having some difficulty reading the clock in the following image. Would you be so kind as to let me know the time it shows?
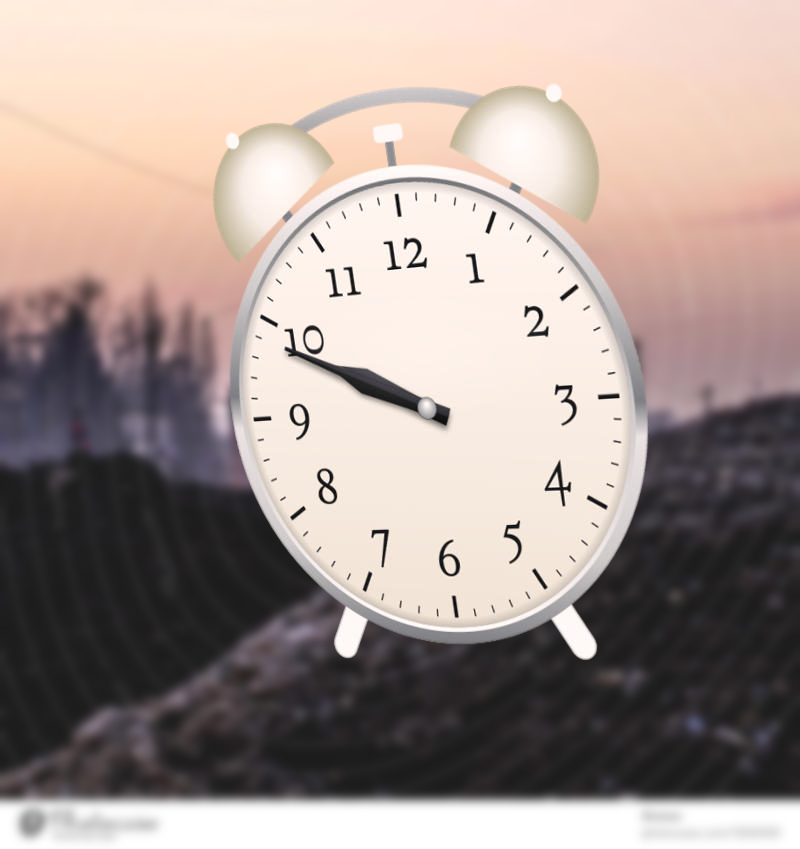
9:49
